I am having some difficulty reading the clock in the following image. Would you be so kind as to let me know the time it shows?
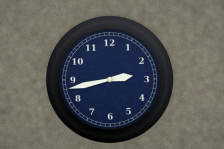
2:43
